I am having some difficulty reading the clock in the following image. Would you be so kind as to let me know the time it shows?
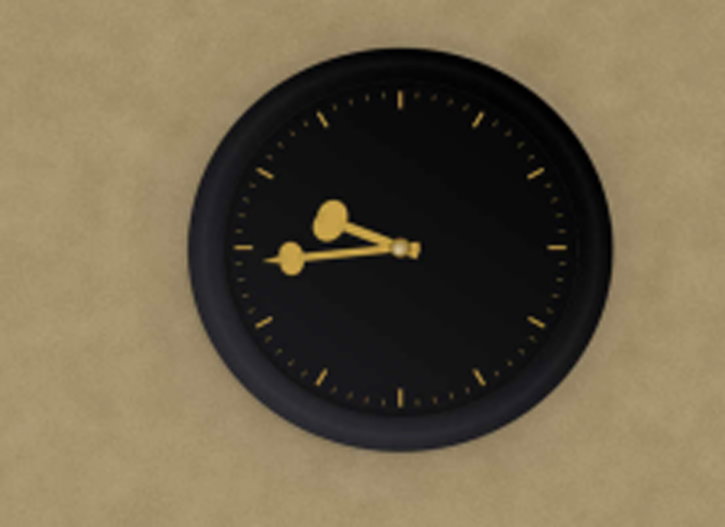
9:44
